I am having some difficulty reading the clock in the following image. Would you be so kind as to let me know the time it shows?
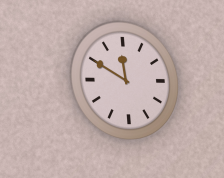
11:50
